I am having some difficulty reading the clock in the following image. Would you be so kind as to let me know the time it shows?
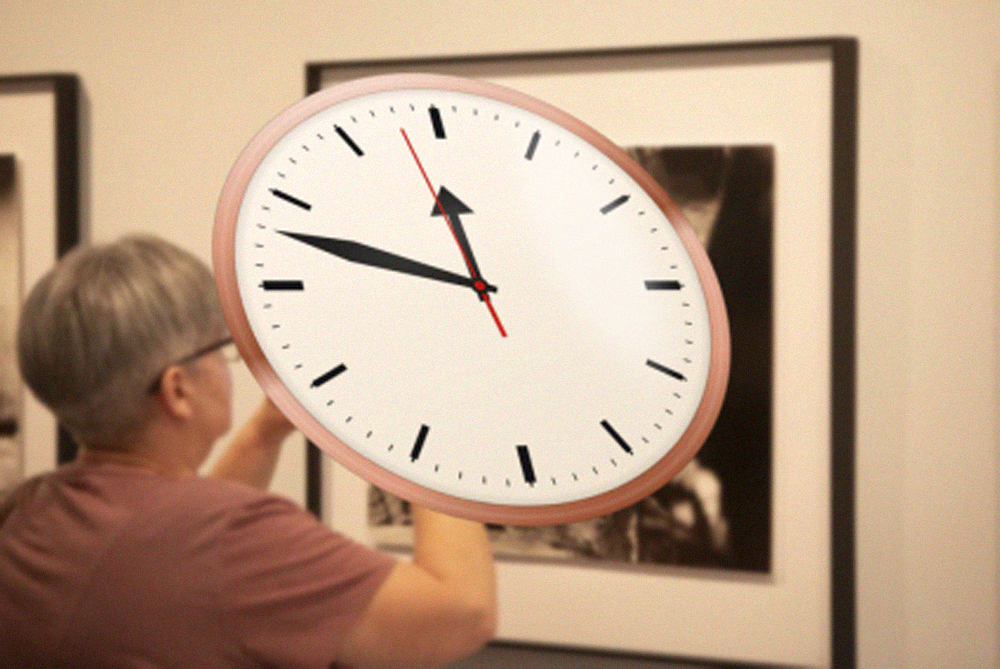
11:47:58
